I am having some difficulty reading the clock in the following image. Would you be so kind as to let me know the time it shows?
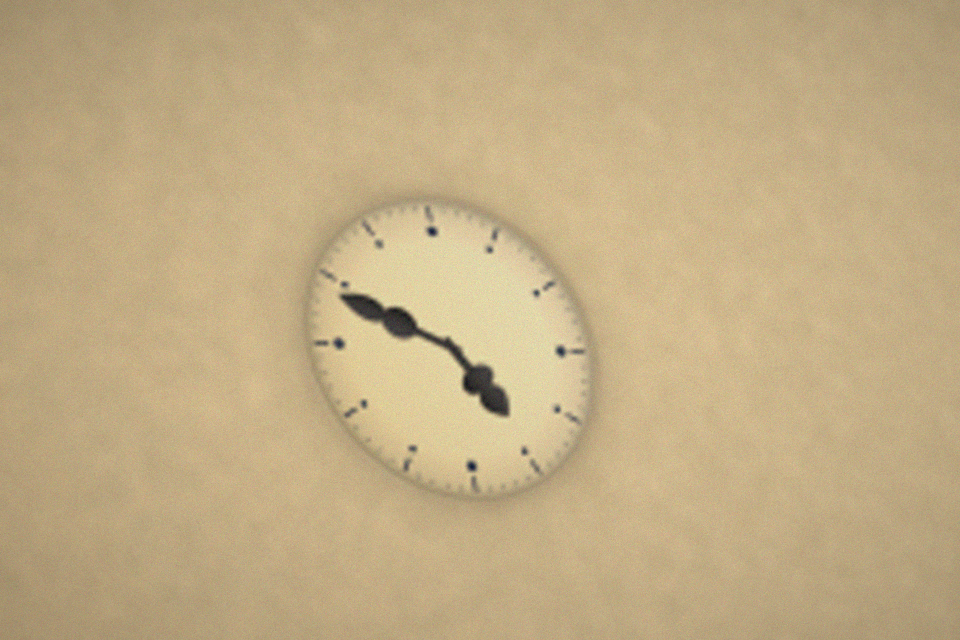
4:49
